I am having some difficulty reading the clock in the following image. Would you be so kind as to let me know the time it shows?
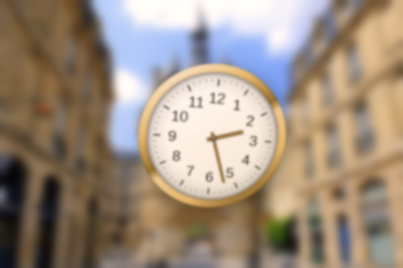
2:27
